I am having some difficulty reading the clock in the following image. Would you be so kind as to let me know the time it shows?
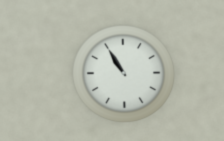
10:55
